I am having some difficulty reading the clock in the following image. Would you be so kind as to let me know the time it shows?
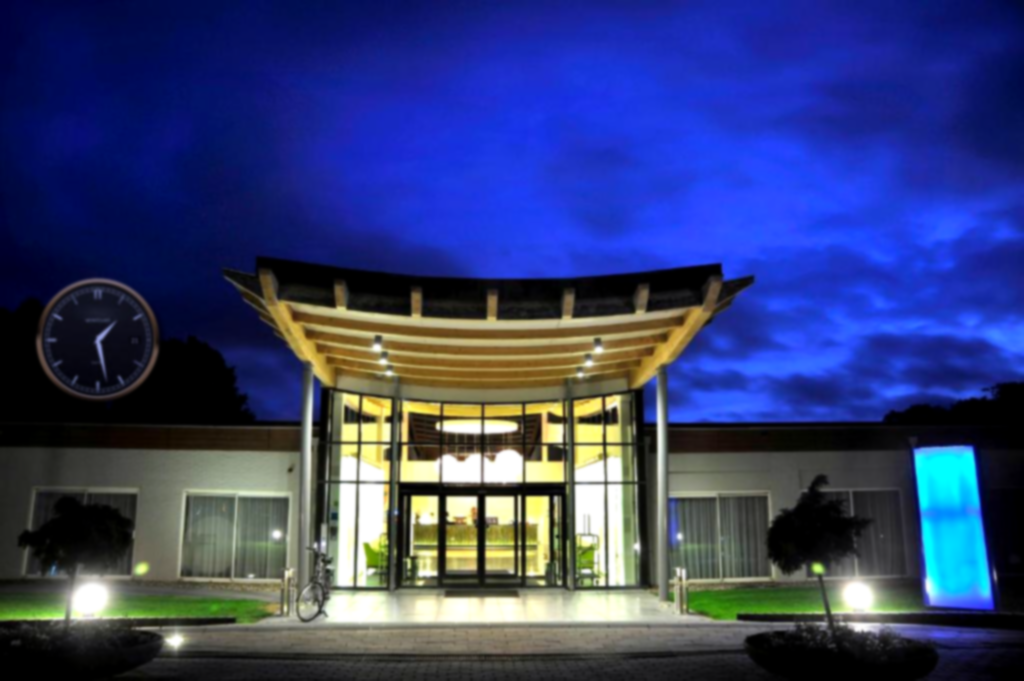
1:28
